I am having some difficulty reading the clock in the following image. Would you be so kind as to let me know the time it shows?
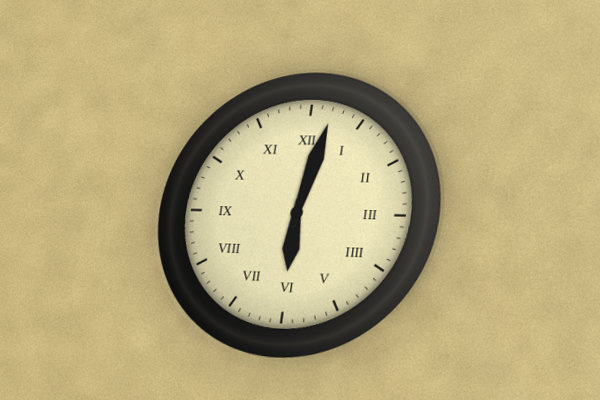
6:02
